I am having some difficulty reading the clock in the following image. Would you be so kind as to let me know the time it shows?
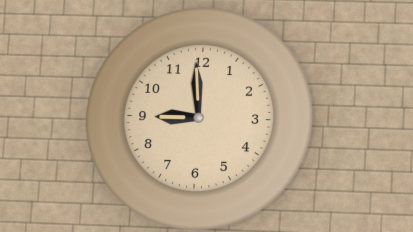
8:59
